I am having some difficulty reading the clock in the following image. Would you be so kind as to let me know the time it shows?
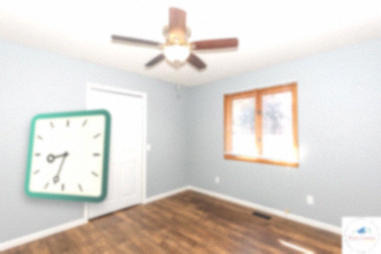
8:33
